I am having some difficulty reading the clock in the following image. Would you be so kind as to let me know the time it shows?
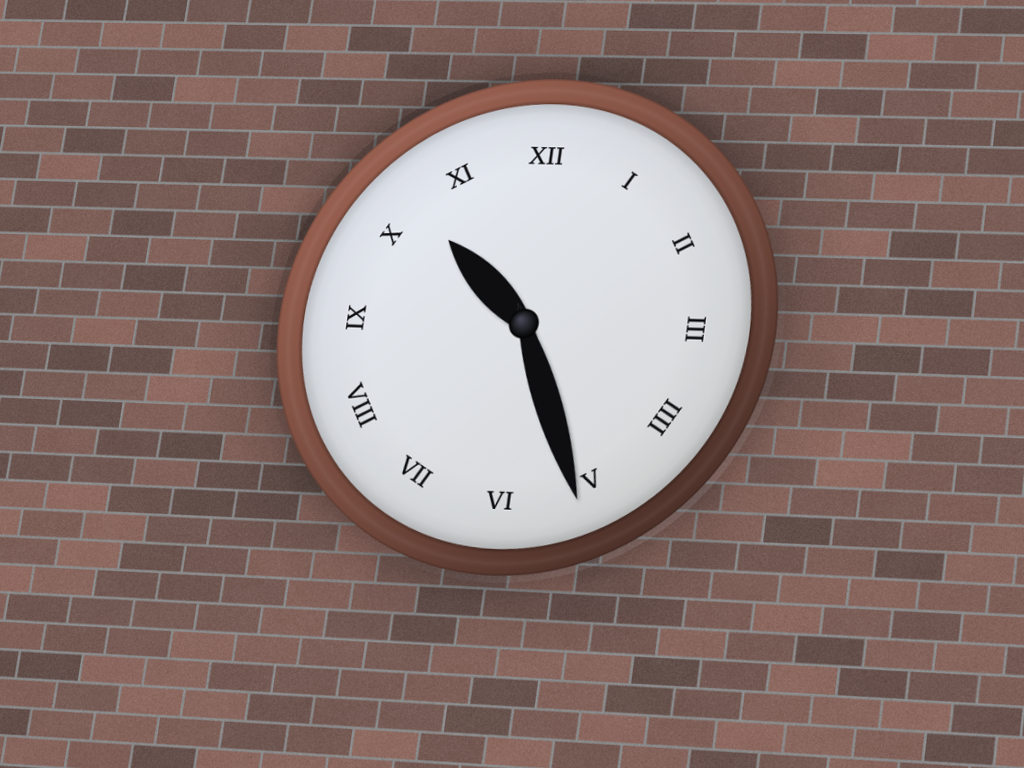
10:26
